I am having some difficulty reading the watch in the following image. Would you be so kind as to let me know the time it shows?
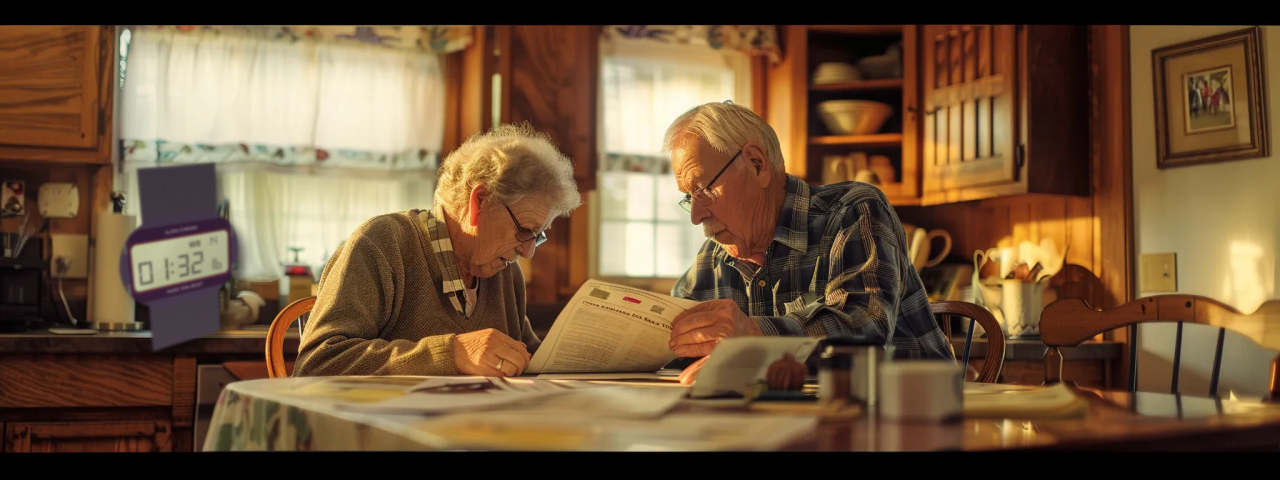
1:32
